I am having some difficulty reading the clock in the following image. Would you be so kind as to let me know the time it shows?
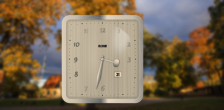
3:32
